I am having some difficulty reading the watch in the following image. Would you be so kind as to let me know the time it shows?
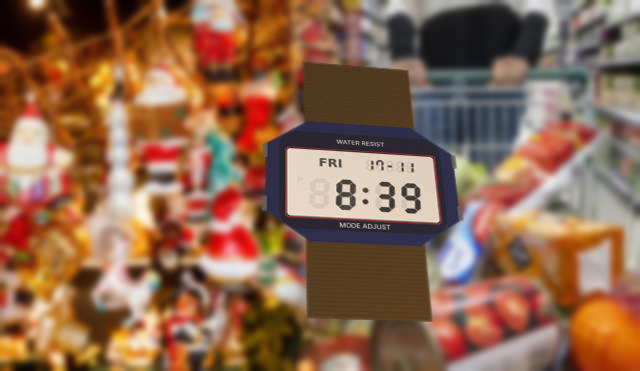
8:39
